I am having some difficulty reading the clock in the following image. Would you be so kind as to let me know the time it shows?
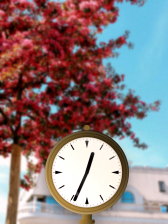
12:34
